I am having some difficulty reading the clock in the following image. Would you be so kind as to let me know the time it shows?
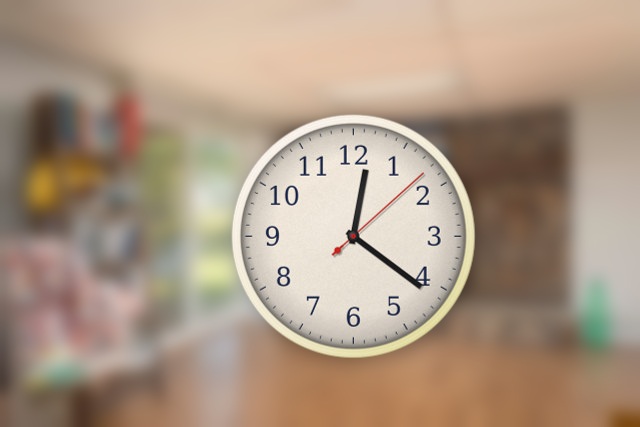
12:21:08
